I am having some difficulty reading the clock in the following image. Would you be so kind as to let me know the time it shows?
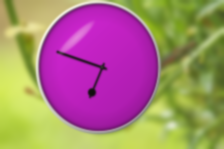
6:48
